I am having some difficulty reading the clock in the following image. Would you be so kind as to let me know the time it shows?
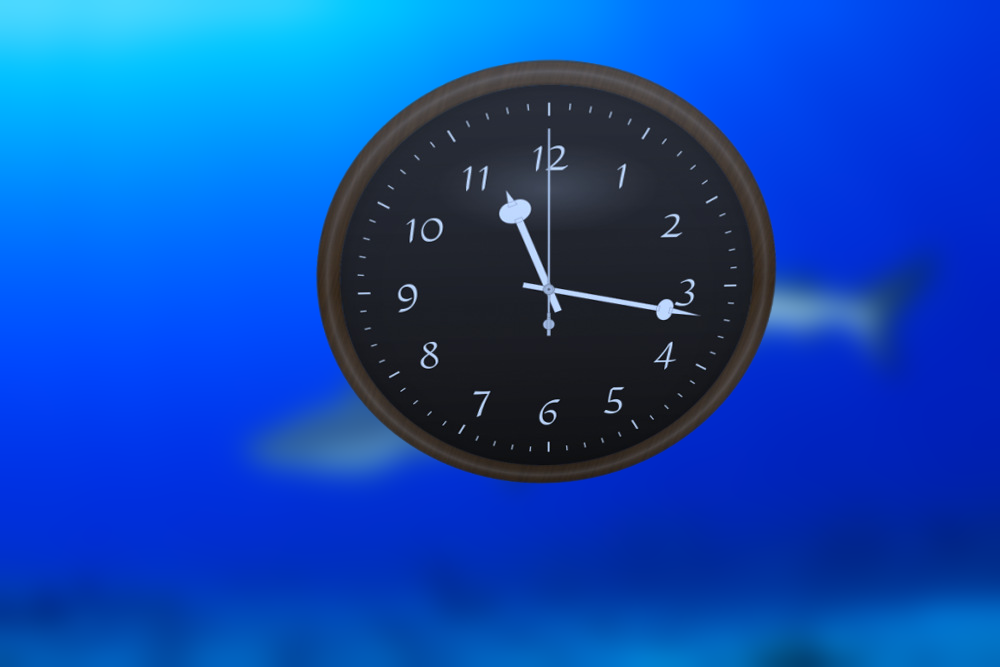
11:17:00
